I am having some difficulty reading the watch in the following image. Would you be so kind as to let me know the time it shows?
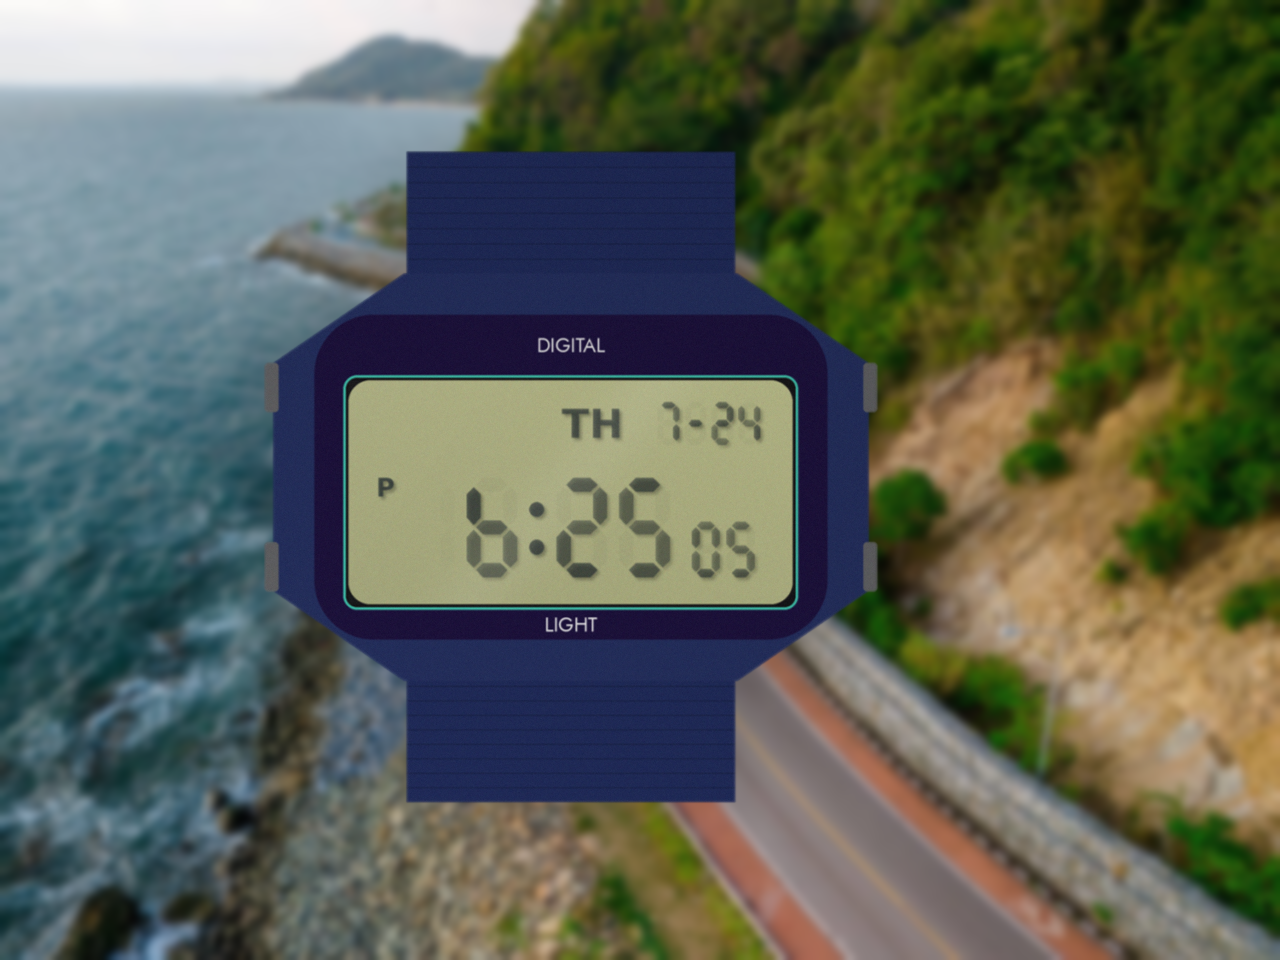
6:25:05
